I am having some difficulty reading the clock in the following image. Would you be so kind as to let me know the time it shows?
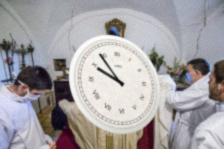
9:54
